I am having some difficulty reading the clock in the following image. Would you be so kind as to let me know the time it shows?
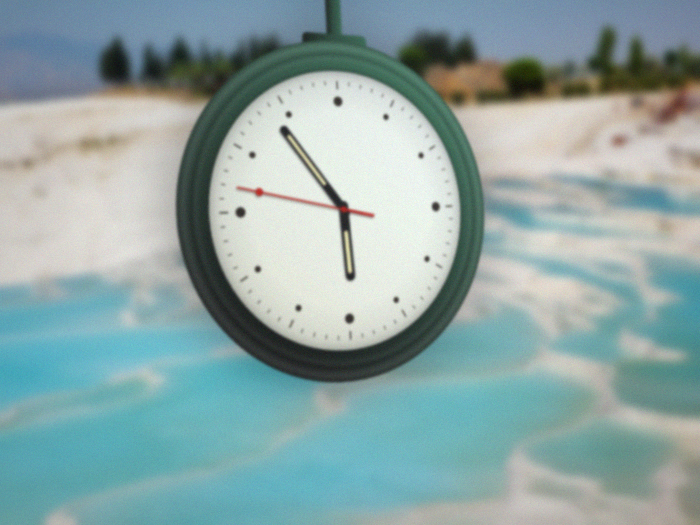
5:53:47
